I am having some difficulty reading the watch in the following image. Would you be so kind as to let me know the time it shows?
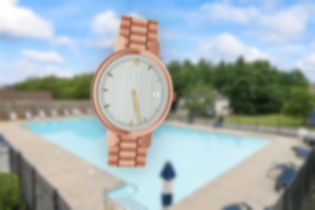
5:27
